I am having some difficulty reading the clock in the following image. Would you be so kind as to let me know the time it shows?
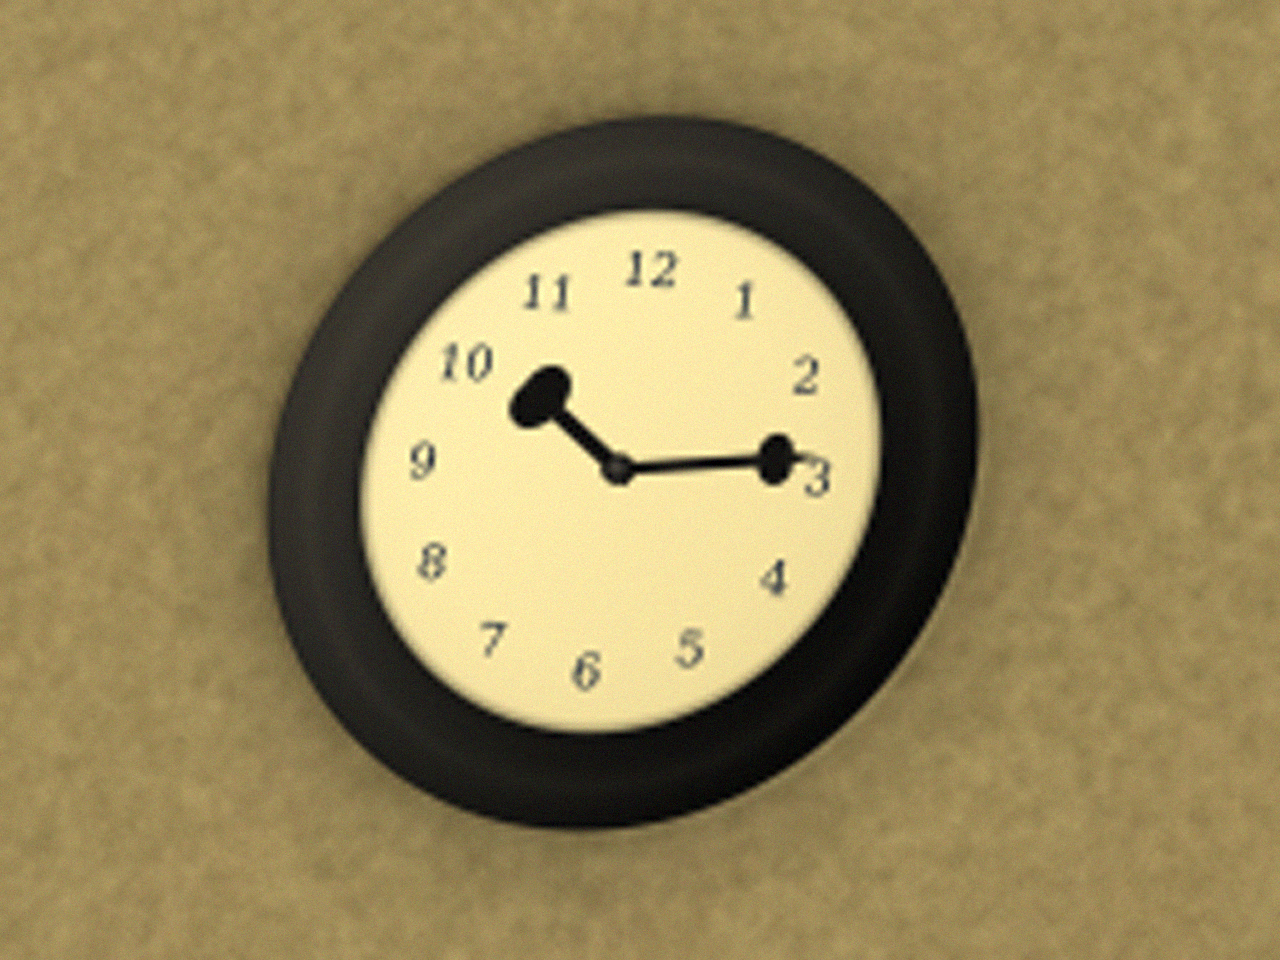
10:14
